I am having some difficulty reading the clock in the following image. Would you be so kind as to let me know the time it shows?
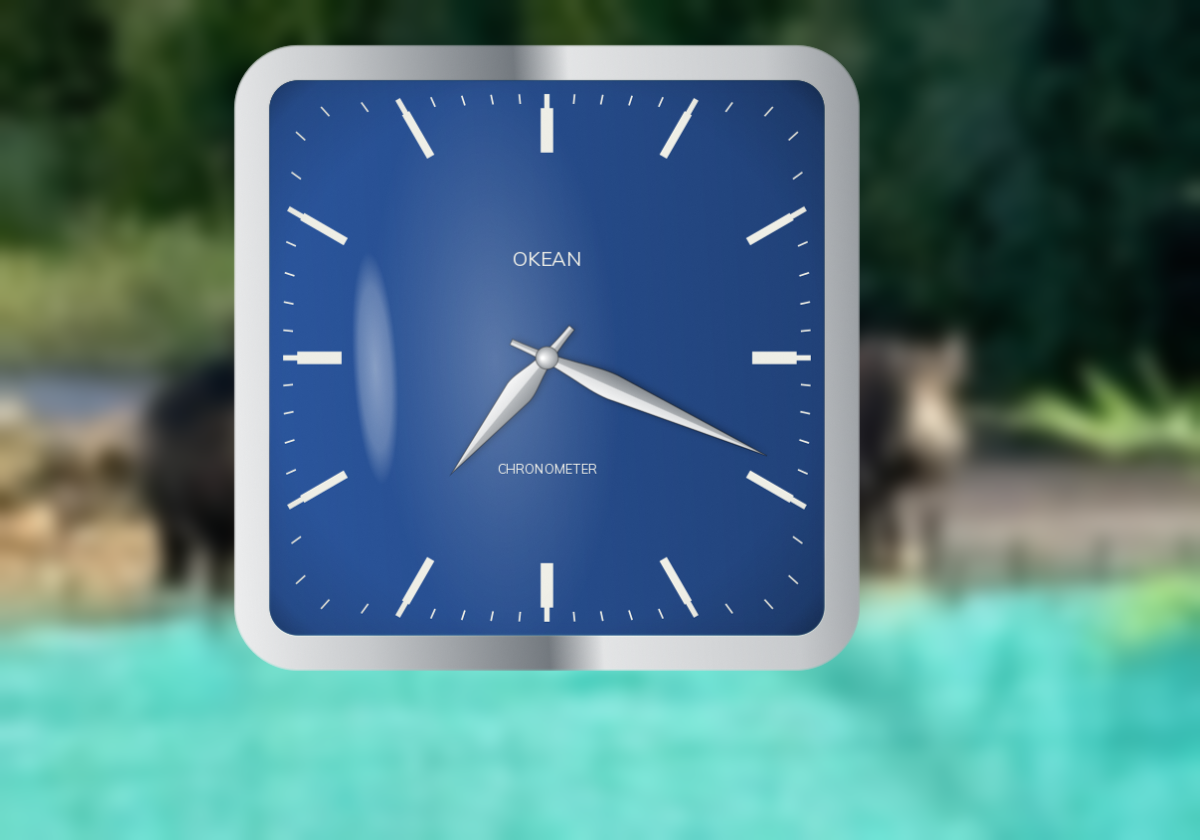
7:19
